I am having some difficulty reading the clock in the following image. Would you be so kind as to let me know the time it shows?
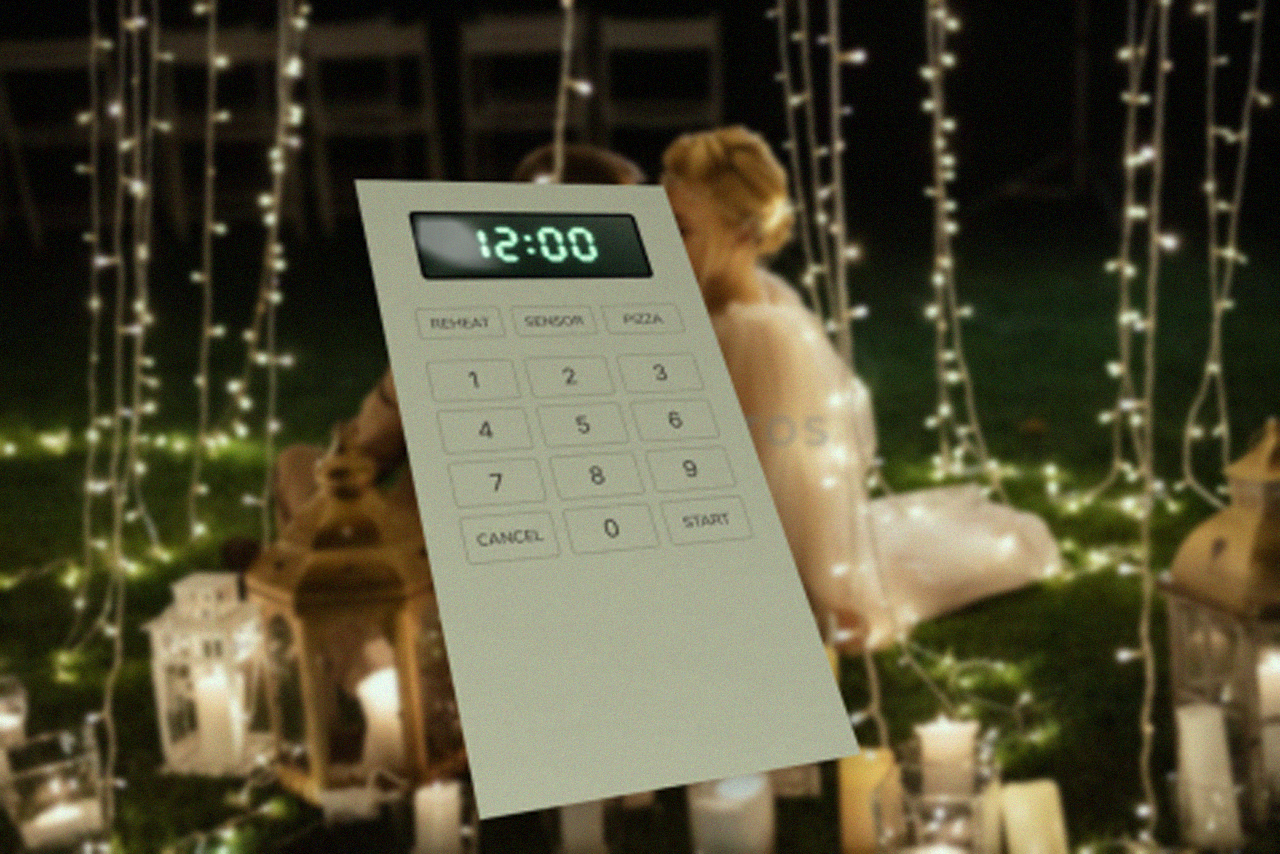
12:00
